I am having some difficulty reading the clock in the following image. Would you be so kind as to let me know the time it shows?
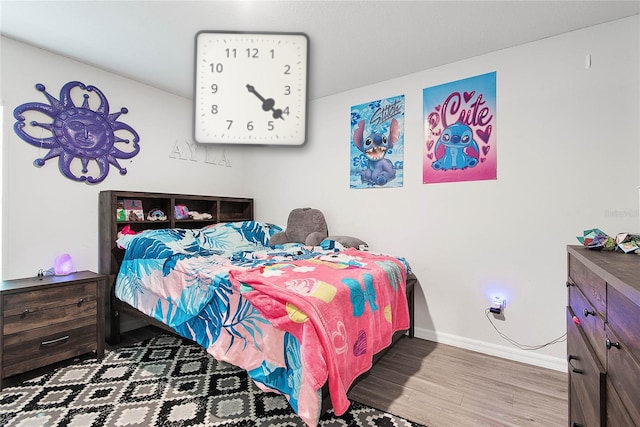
4:22
